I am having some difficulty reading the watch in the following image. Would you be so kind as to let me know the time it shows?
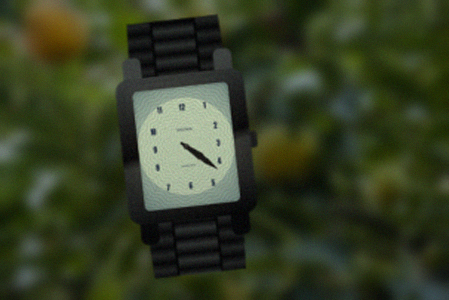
4:22
